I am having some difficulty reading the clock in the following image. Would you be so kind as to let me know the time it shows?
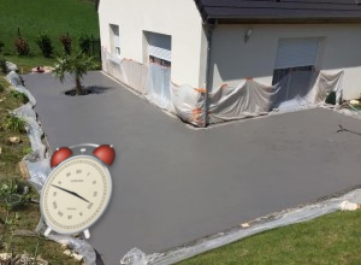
3:48
